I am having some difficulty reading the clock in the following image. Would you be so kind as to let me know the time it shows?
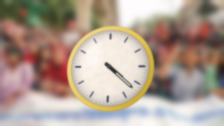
4:22
